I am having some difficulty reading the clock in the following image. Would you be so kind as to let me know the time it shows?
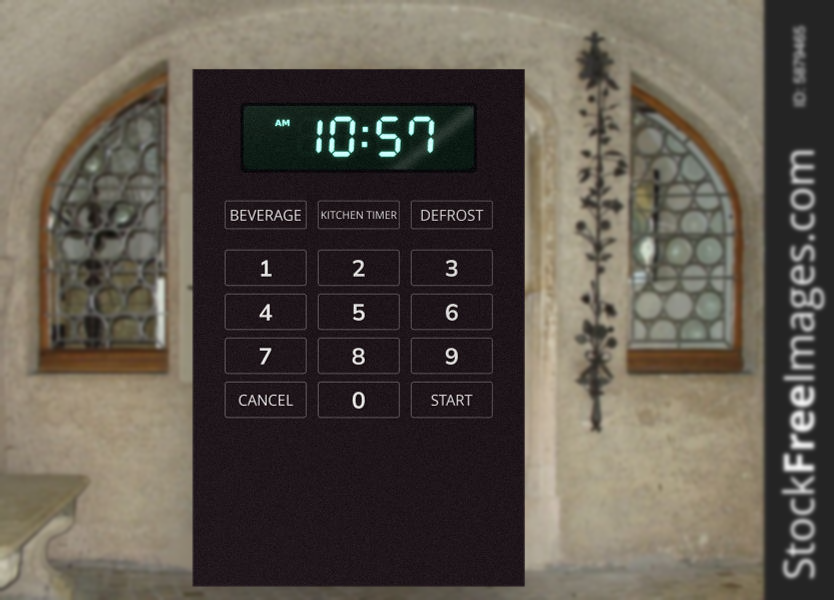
10:57
